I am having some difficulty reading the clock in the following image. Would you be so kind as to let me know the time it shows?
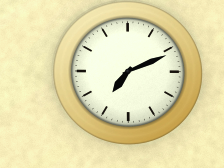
7:11
